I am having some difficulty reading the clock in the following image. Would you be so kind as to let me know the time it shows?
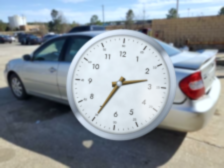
2:35
